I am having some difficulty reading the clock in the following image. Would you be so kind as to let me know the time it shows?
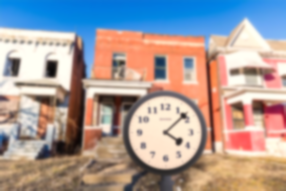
4:08
